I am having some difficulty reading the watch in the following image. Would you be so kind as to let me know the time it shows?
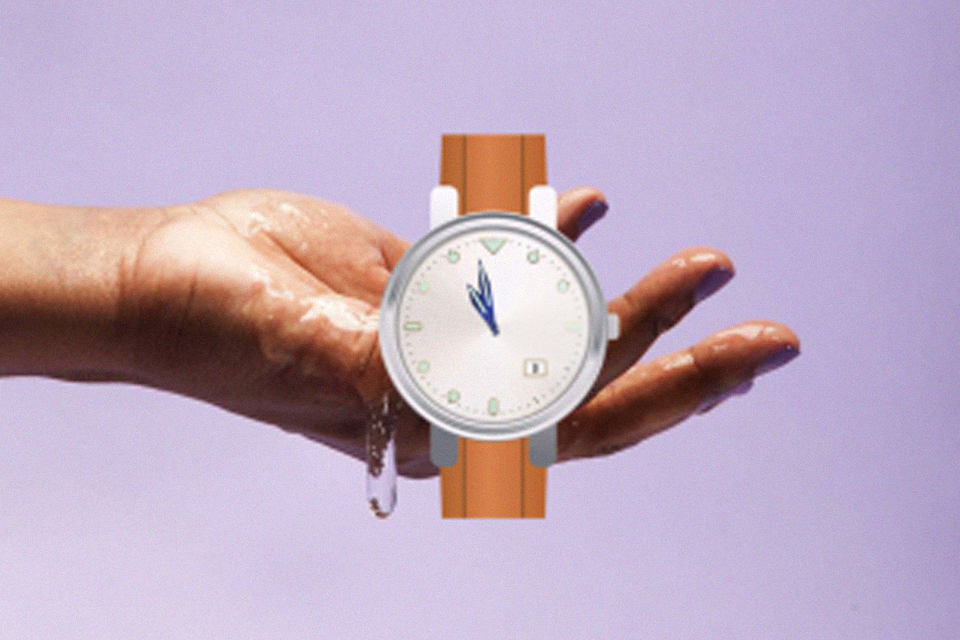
10:58
